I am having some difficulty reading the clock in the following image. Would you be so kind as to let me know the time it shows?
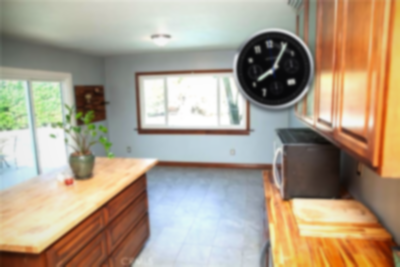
8:06
